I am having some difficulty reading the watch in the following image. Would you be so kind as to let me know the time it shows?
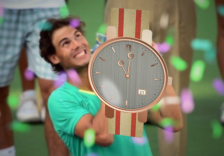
11:01
